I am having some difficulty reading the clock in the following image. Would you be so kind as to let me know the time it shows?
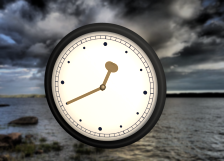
12:40
